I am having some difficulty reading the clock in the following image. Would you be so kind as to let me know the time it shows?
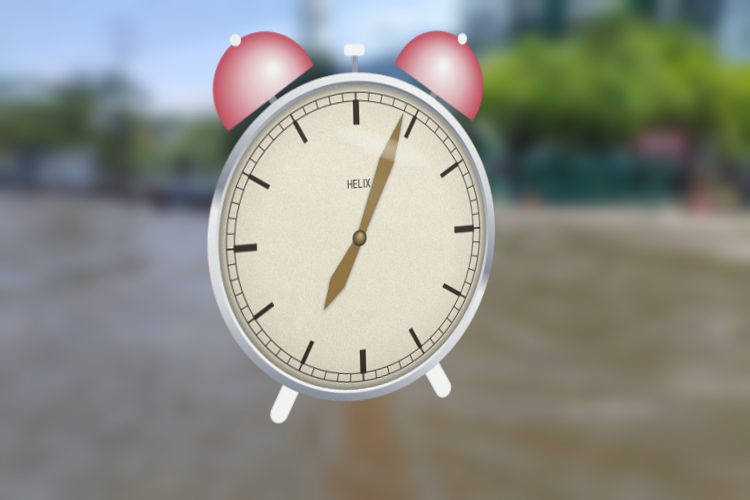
7:04
